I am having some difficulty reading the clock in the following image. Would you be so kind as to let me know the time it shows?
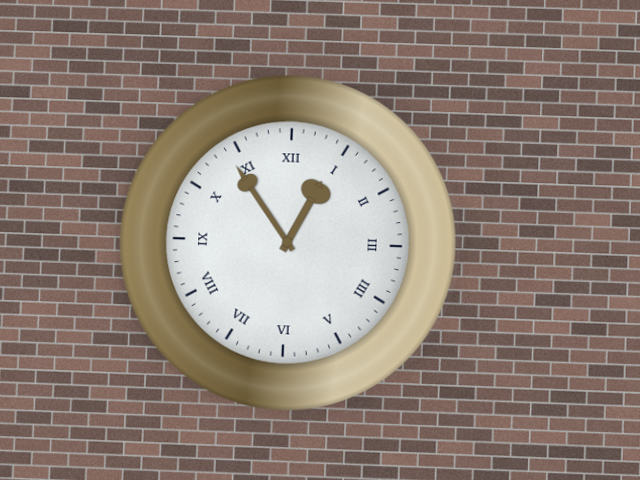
12:54
